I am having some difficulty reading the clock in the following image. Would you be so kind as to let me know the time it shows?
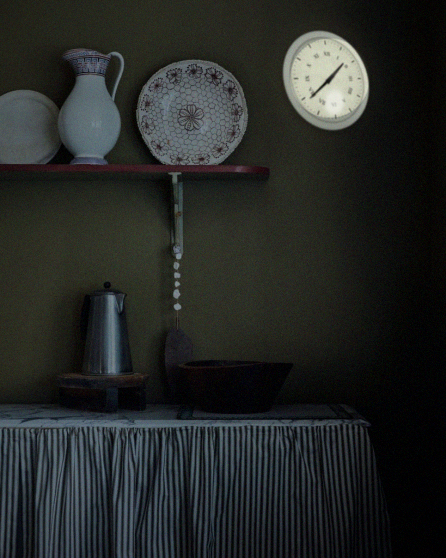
1:39
